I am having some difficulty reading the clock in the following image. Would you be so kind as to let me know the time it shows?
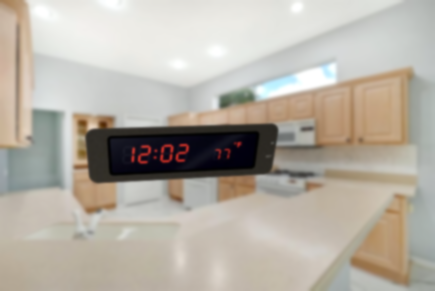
12:02
